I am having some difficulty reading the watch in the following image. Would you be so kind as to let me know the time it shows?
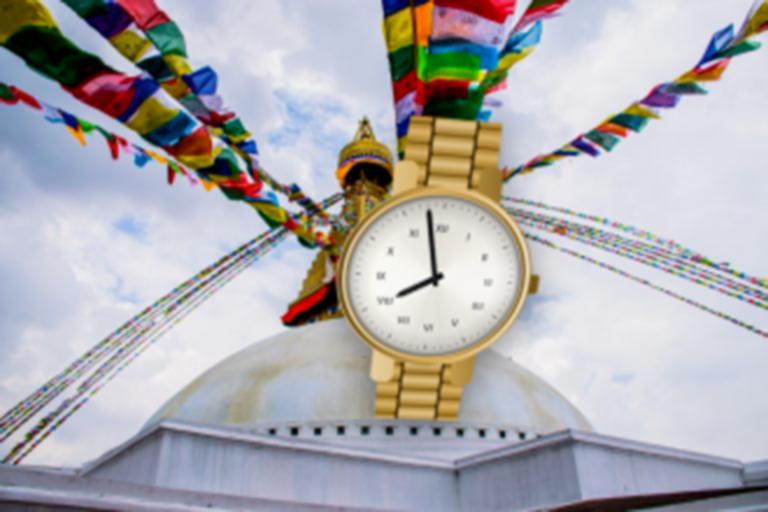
7:58
